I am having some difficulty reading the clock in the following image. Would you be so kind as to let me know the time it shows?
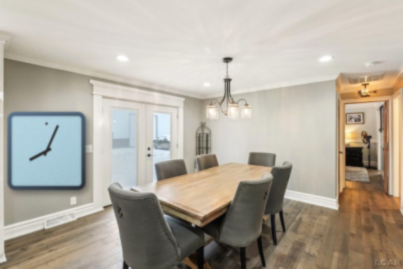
8:04
